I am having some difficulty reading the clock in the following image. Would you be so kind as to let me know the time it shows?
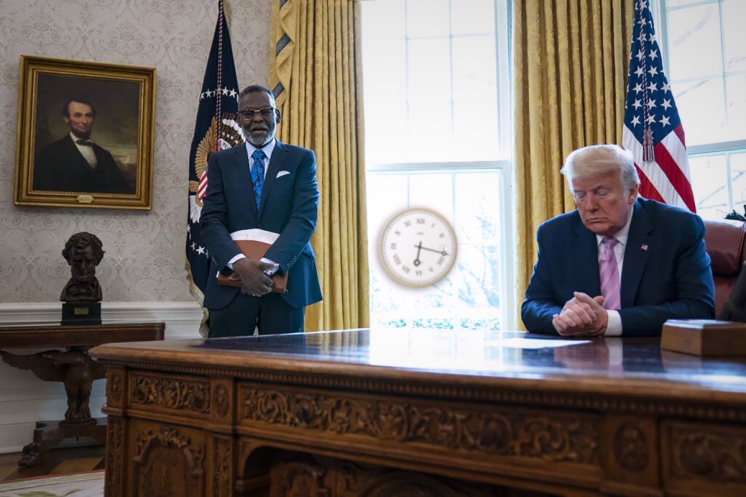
6:17
